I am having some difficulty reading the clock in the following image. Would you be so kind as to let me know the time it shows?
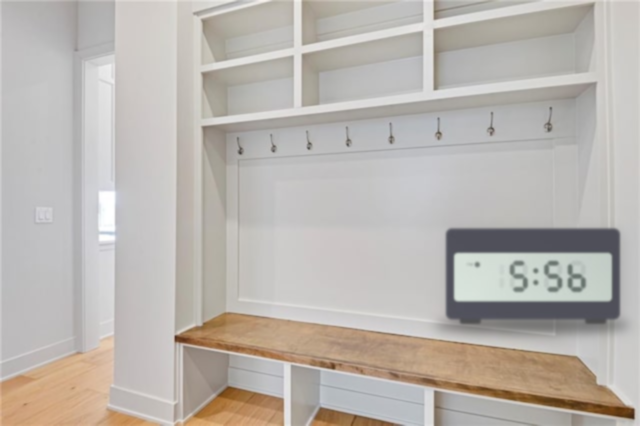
5:56
